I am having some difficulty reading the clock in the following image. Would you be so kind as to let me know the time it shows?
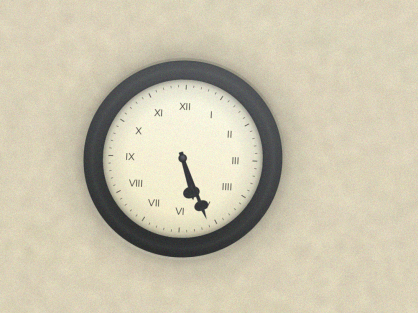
5:26
